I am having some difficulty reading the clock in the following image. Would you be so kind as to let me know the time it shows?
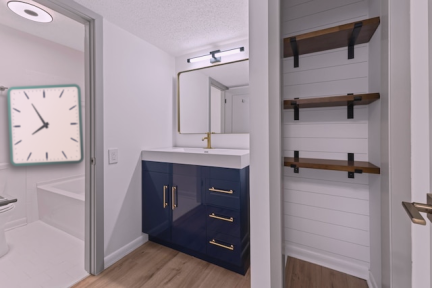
7:55
